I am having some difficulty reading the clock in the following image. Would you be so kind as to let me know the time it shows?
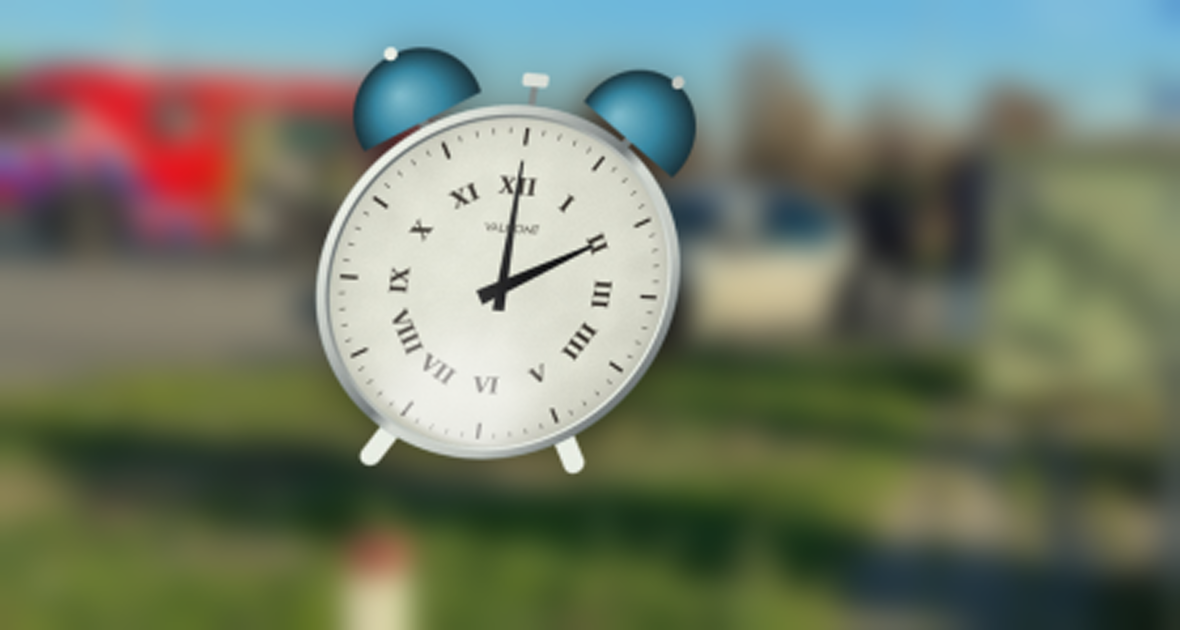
2:00
